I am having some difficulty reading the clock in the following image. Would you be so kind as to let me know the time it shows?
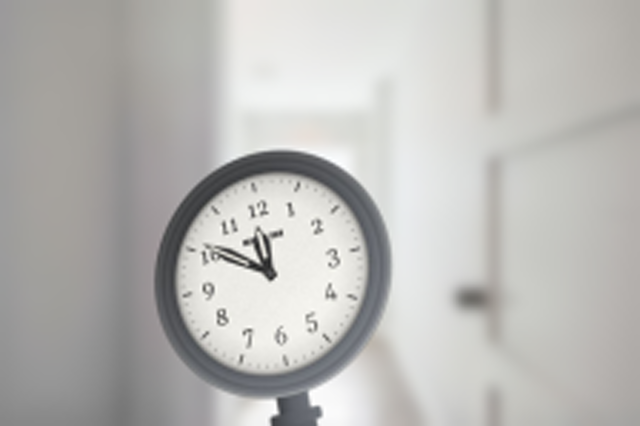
11:51
